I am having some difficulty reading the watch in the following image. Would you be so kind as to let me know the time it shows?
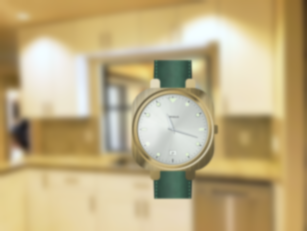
11:18
